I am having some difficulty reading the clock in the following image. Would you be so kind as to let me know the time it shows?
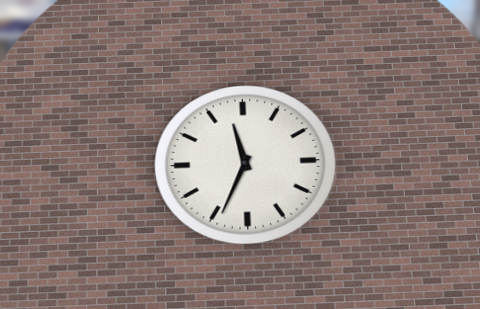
11:34
